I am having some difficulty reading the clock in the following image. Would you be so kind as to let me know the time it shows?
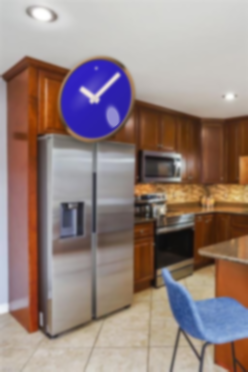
10:08
